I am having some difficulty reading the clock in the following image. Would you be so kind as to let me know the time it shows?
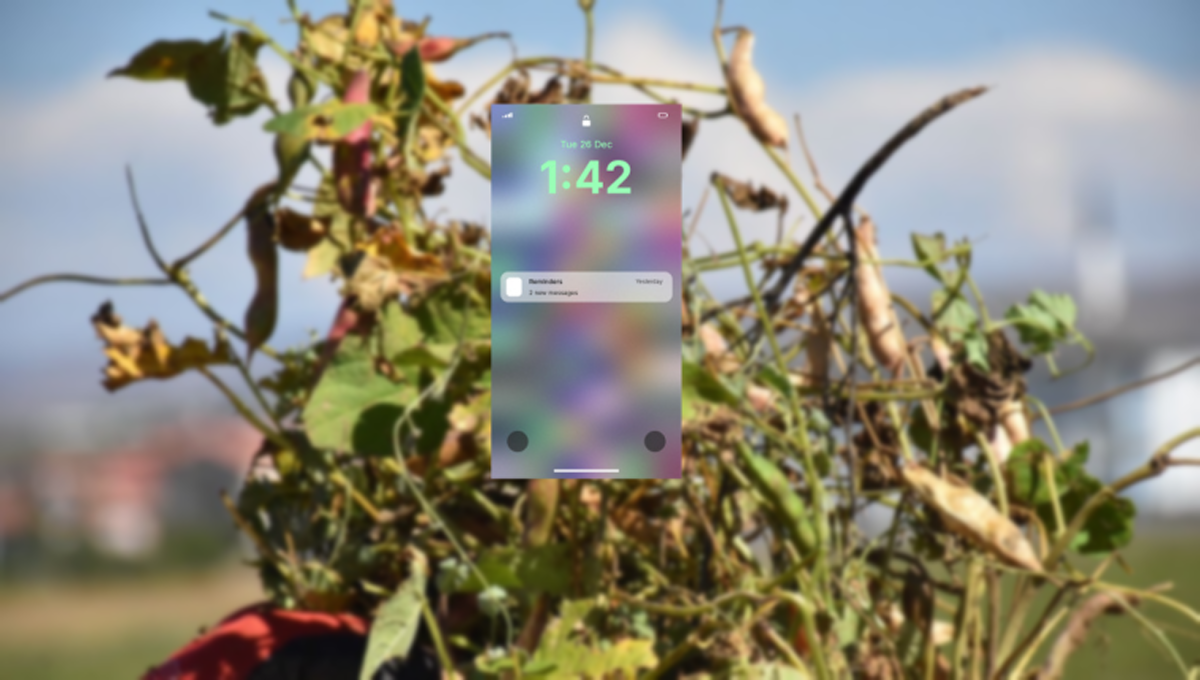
1:42
